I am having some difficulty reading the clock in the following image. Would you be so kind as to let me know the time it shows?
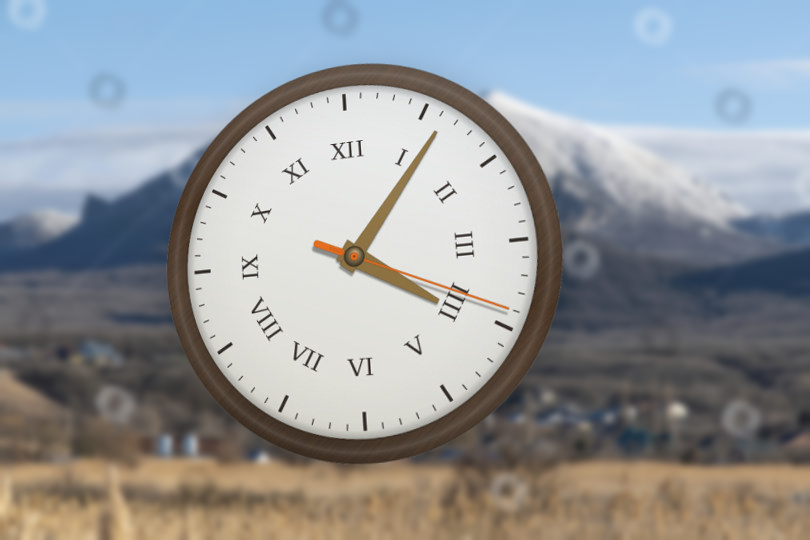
4:06:19
